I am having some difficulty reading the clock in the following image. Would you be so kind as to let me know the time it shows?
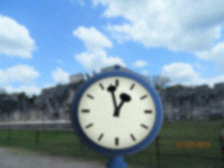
12:58
